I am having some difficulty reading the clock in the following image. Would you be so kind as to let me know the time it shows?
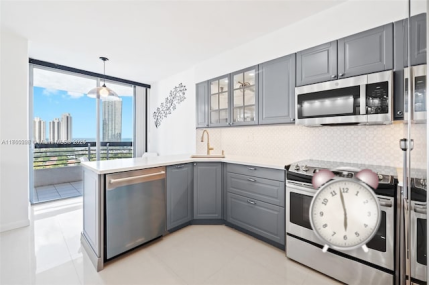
5:58
